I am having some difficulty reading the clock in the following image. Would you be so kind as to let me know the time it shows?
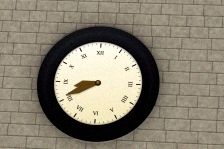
8:41
